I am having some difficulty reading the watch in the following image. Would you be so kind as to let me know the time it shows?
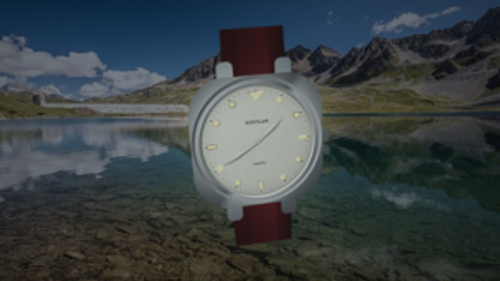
1:40
